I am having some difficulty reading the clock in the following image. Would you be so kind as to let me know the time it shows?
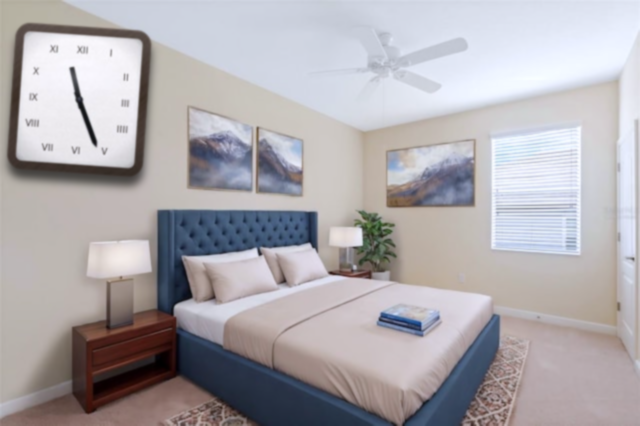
11:26
